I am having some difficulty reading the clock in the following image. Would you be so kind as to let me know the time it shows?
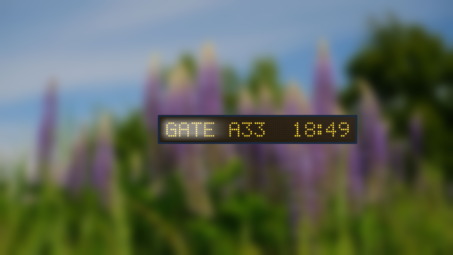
18:49
